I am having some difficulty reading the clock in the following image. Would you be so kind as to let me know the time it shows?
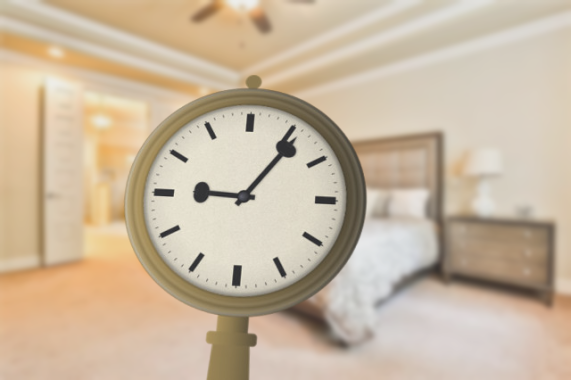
9:06
